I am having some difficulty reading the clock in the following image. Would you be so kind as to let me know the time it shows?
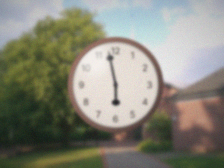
5:58
